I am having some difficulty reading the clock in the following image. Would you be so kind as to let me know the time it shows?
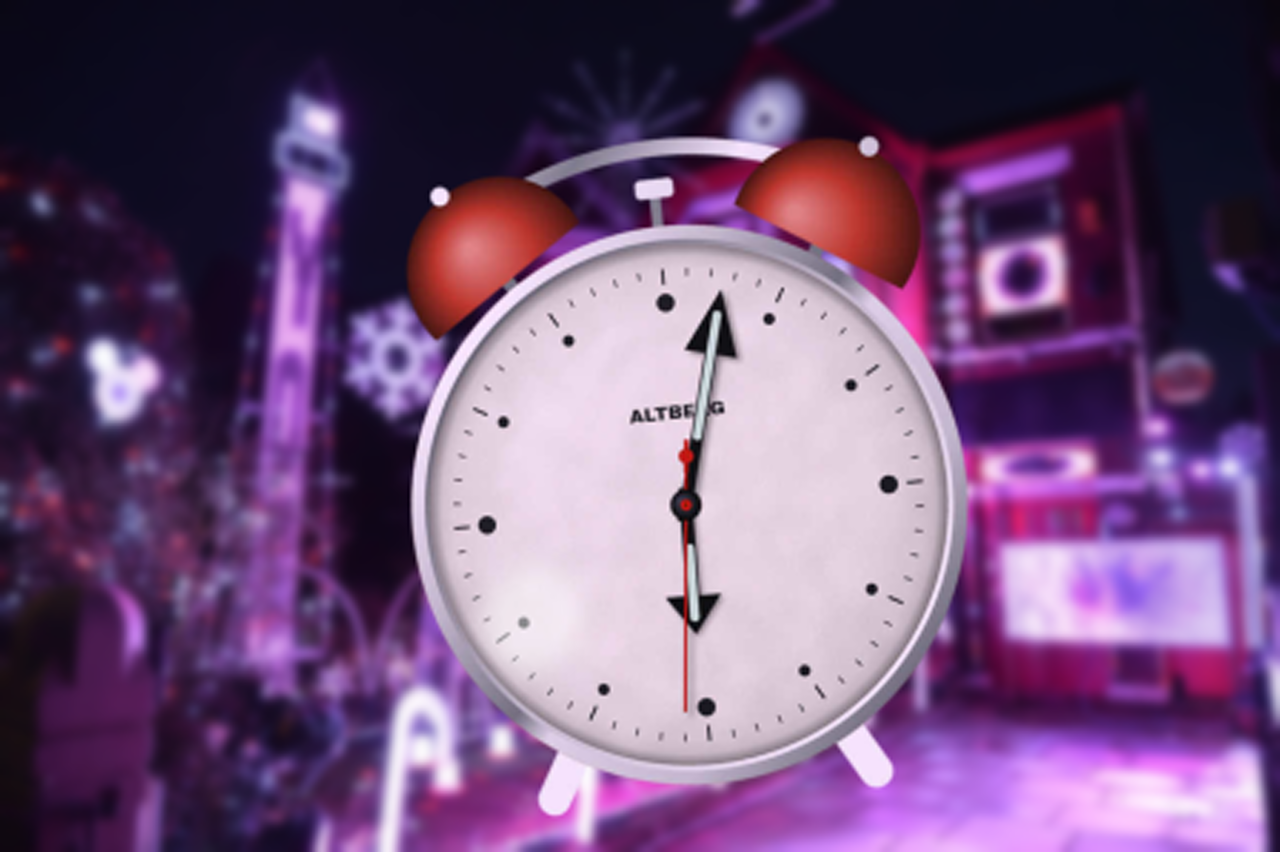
6:02:31
